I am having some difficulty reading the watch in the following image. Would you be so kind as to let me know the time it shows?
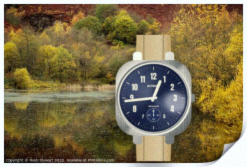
12:44
